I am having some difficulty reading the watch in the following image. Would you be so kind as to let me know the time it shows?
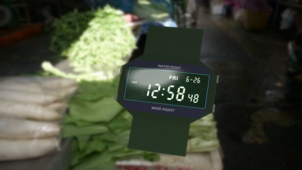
12:58:48
